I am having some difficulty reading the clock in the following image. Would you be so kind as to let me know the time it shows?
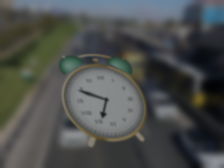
6:49
